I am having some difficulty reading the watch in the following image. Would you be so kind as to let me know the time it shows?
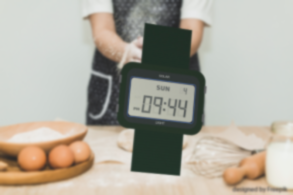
9:44
